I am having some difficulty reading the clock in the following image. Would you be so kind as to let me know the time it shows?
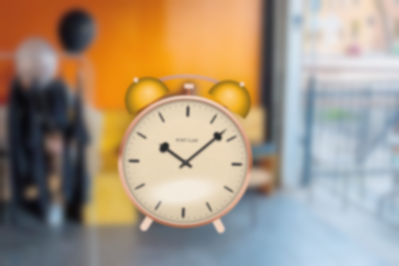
10:08
